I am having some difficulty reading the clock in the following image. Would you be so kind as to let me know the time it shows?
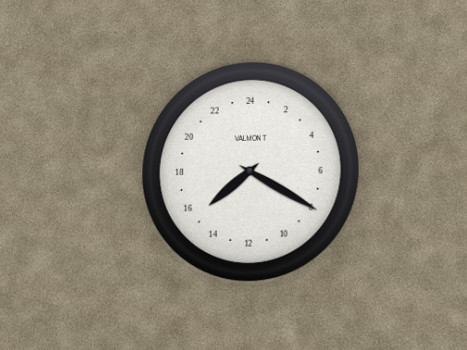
15:20
